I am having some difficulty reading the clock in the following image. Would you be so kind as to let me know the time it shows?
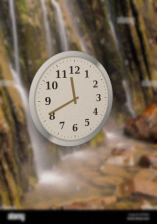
11:41
